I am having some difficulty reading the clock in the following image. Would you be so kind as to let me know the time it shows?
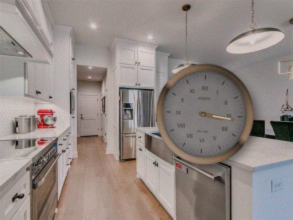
3:16
